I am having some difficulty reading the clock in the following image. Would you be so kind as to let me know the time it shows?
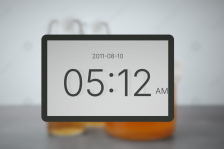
5:12
